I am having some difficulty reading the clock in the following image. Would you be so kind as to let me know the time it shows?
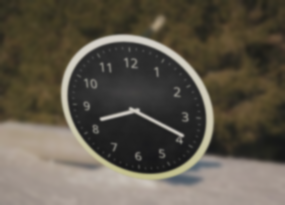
8:19
